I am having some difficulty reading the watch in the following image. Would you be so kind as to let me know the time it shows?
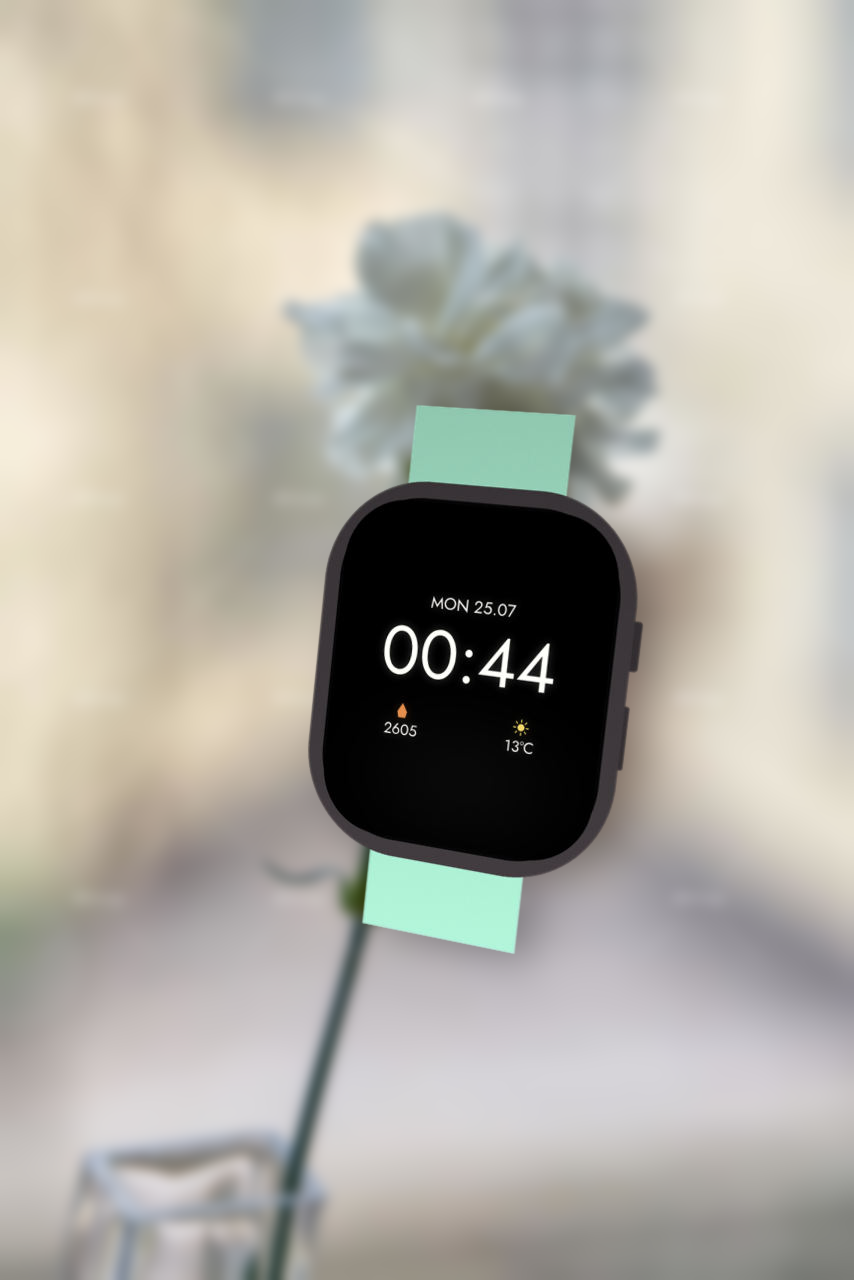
0:44
